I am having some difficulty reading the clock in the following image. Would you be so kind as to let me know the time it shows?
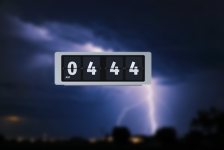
4:44
